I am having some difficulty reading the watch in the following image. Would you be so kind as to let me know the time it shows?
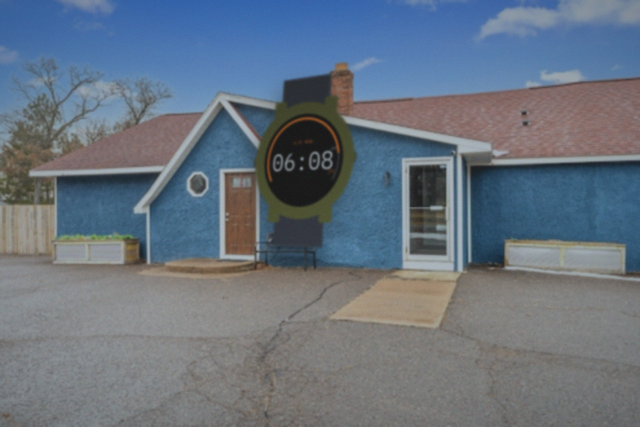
6:08
